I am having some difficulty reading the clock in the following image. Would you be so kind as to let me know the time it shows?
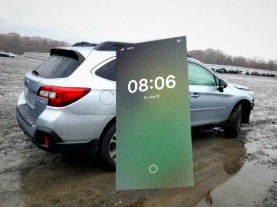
8:06
